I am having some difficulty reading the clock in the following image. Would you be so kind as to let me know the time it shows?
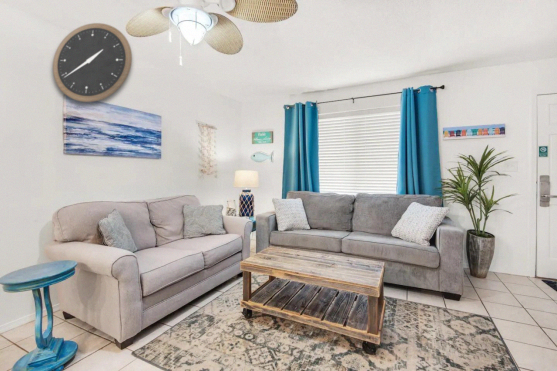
1:39
